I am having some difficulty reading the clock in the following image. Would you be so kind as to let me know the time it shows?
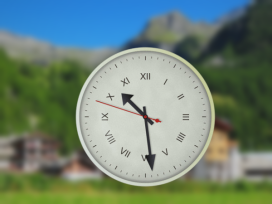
10:28:48
